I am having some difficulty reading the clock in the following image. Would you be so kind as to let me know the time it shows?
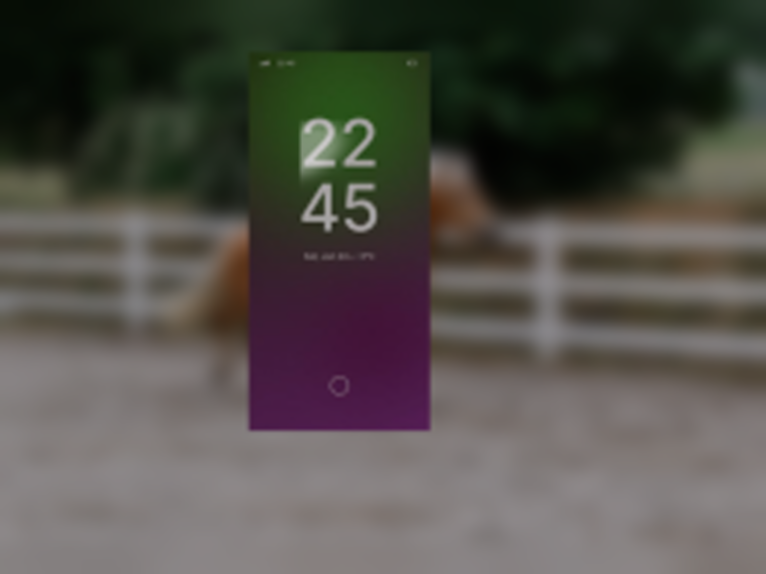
22:45
